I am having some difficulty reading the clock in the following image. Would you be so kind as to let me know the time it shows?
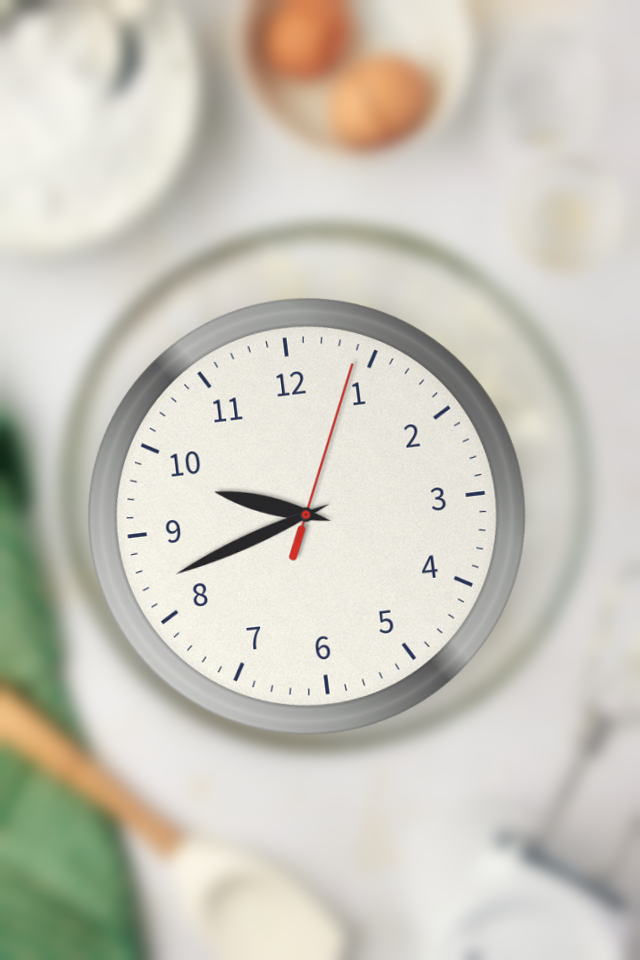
9:42:04
